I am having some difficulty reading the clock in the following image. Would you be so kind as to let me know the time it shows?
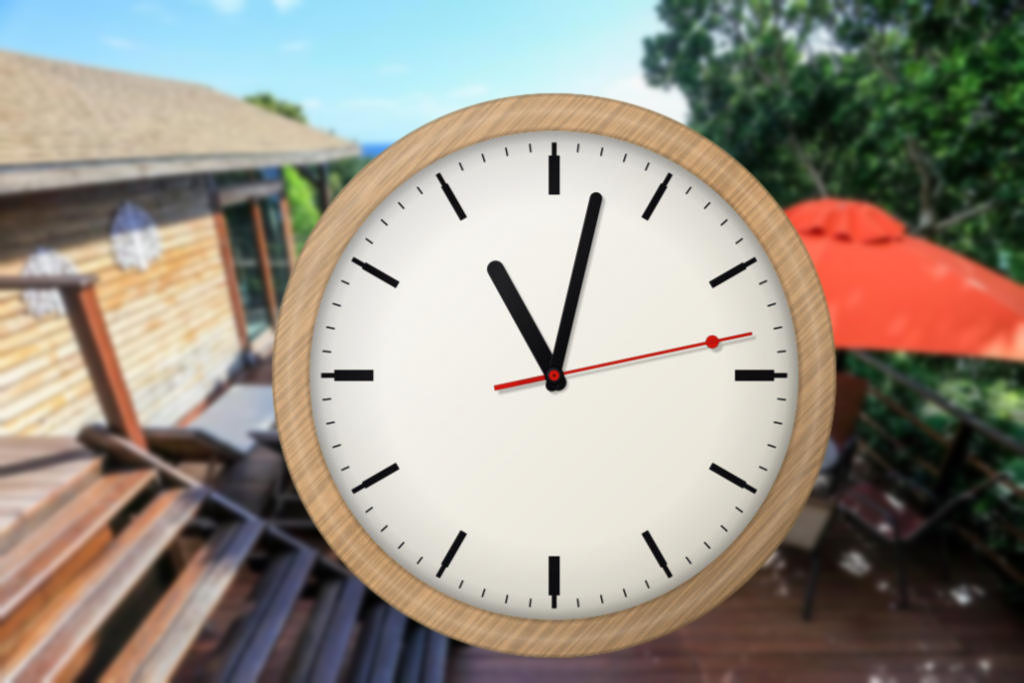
11:02:13
